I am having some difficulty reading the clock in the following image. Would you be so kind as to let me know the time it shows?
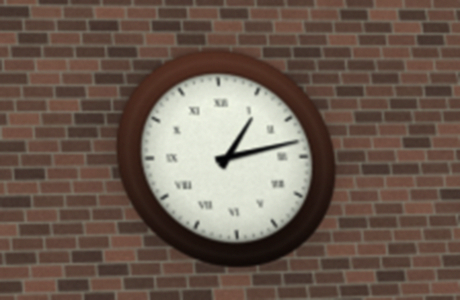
1:13
